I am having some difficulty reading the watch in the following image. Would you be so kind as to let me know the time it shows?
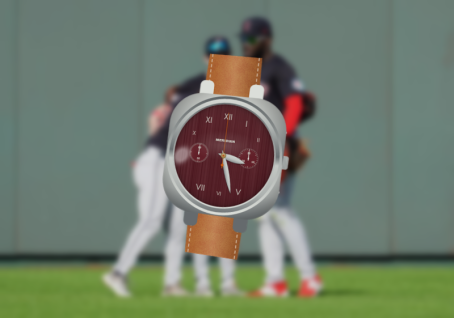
3:27
